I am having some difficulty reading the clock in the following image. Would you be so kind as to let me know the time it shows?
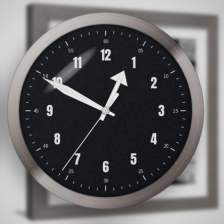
12:49:36
